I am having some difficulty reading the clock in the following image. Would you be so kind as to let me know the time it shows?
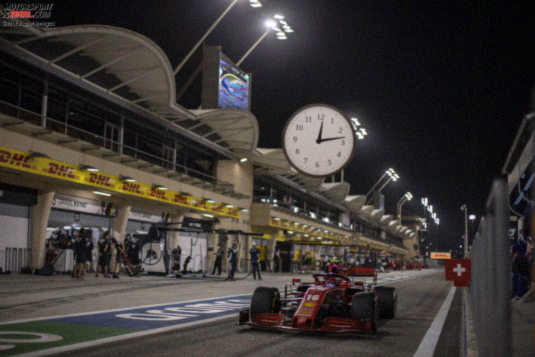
12:13
